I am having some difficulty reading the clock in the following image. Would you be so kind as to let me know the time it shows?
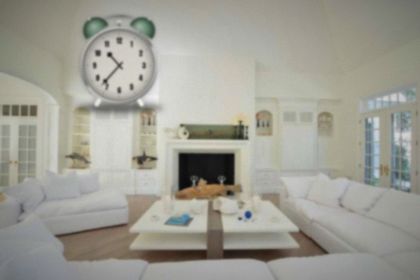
10:37
